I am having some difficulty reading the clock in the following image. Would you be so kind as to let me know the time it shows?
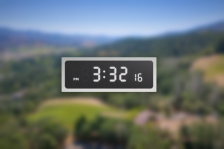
3:32:16
